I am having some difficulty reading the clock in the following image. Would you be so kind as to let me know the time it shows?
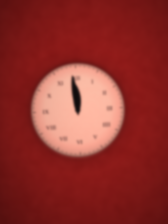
11:59
